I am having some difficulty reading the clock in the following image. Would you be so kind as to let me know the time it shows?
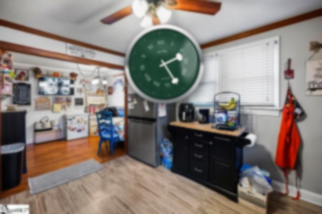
2:26
